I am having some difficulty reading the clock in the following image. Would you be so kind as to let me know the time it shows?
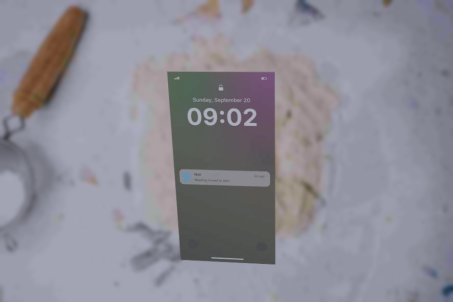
9:02
